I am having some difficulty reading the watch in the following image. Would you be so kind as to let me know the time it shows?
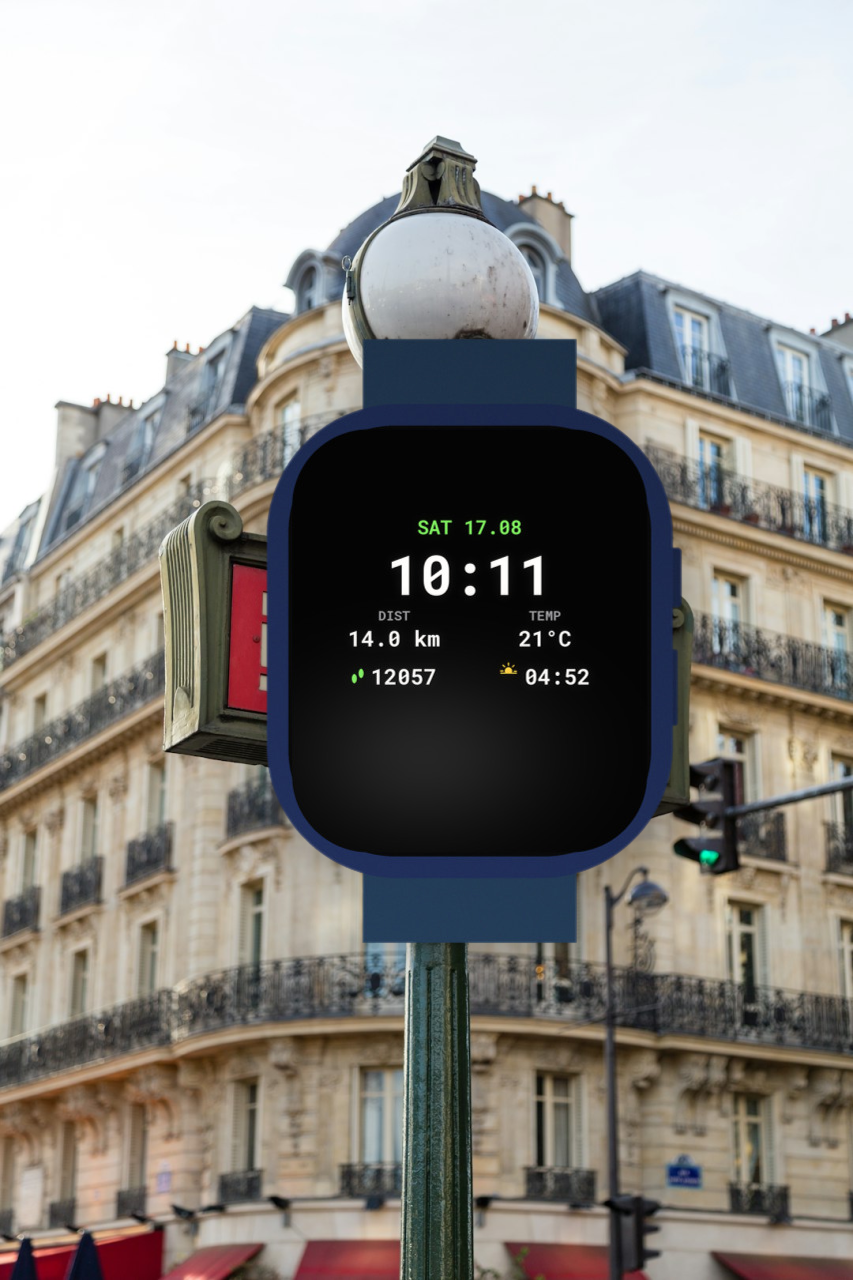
10:11
